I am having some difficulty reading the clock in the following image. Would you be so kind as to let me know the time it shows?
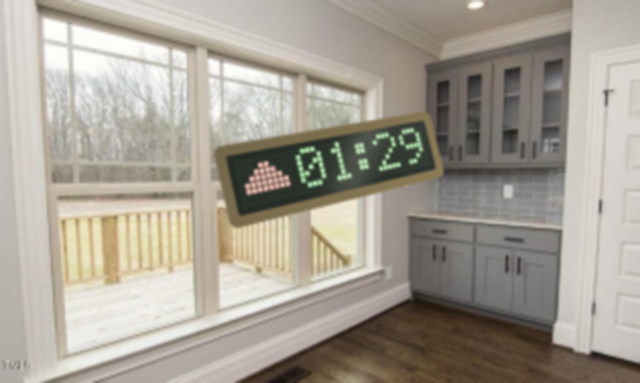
1:29
